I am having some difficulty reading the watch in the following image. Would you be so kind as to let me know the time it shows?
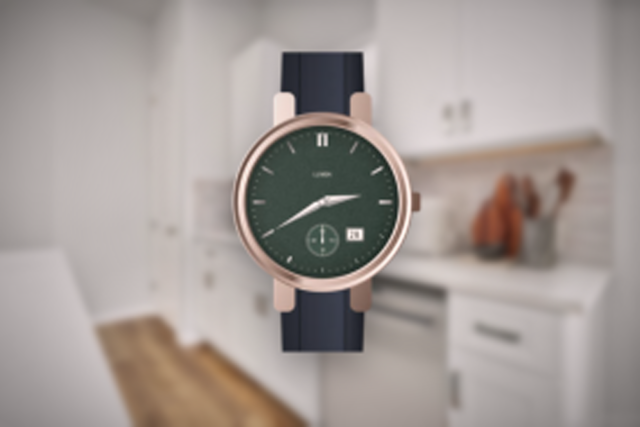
2:40
